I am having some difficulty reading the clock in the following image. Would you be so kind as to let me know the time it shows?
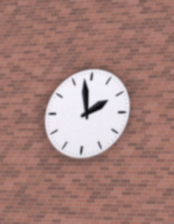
1:58
